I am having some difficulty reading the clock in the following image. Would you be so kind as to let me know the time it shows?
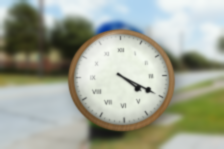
4:20
